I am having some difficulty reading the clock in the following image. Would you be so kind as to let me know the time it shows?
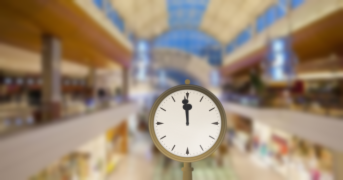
11:59
